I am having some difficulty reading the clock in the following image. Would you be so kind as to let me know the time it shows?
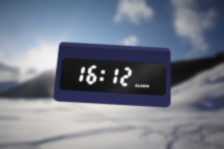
16:12
